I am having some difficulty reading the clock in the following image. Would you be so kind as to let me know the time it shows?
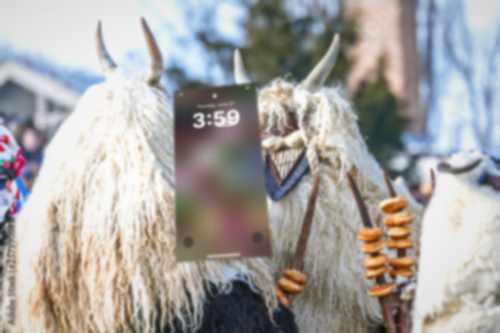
3:59
